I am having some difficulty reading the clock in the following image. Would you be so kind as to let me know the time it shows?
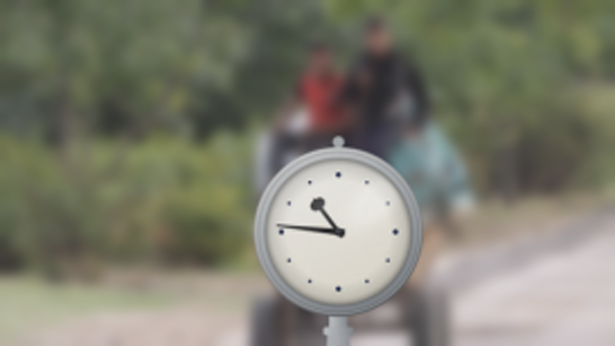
10:46
